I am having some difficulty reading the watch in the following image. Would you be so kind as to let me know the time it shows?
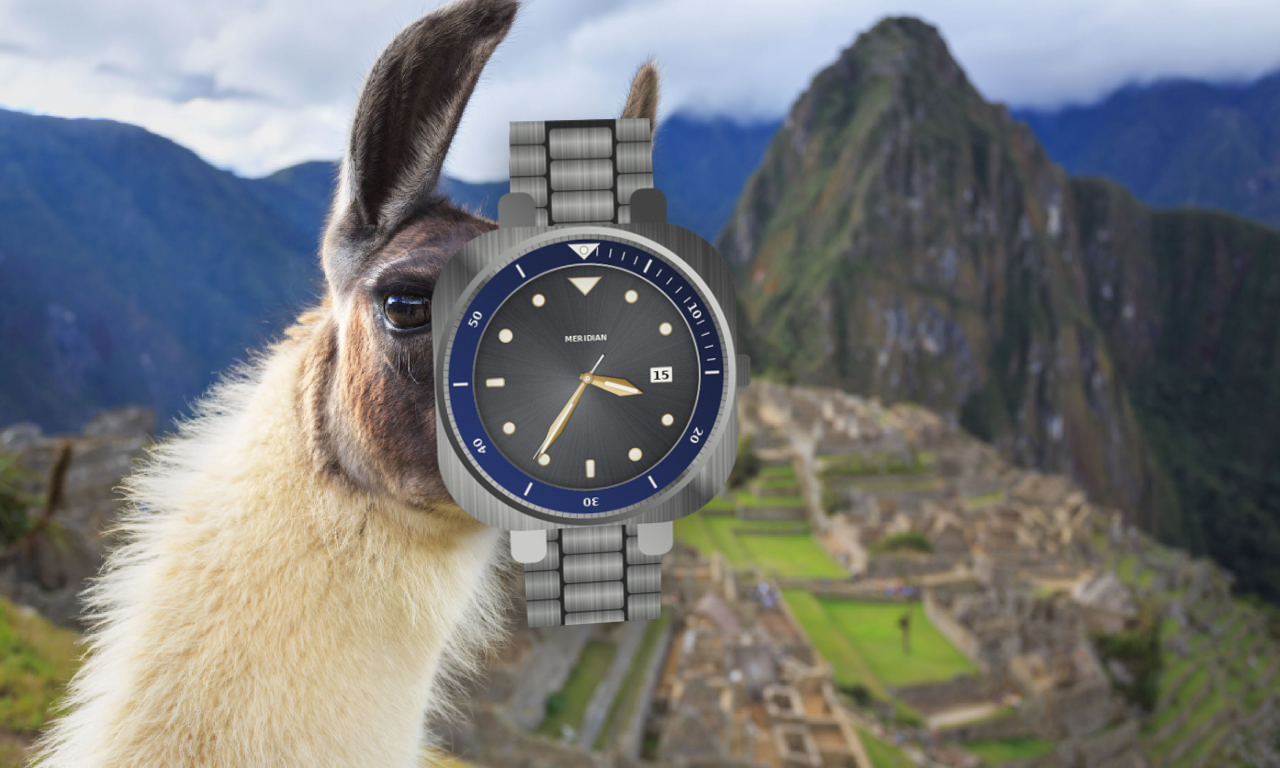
3:35:36
